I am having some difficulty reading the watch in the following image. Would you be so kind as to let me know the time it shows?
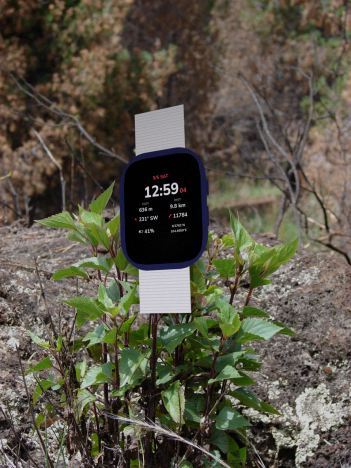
12:59
